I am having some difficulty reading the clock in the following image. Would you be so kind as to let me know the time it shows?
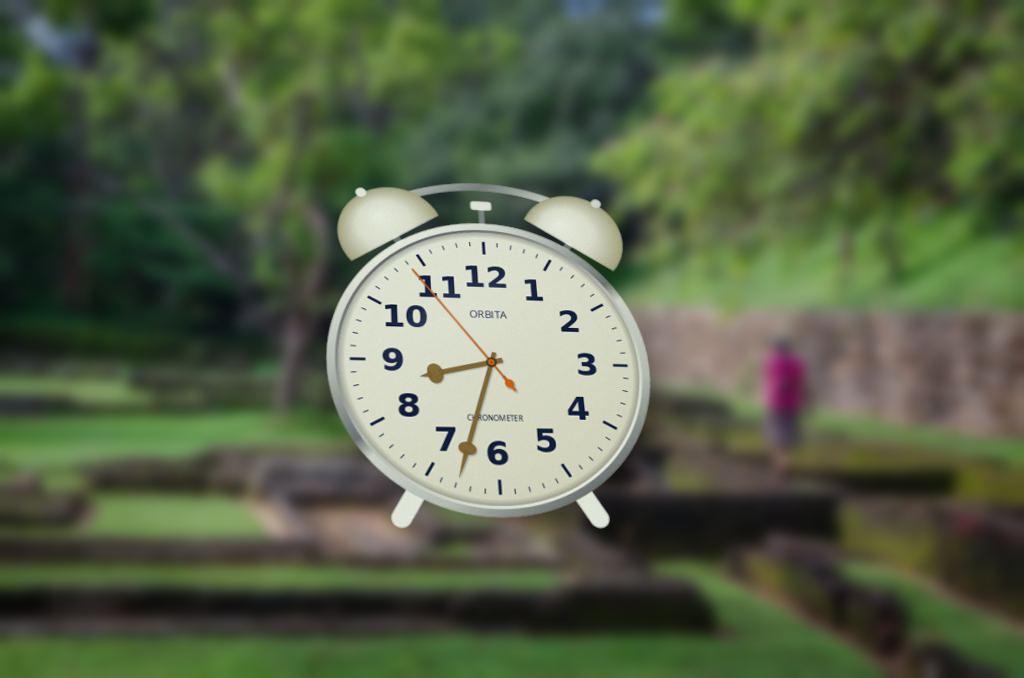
8:32:54
